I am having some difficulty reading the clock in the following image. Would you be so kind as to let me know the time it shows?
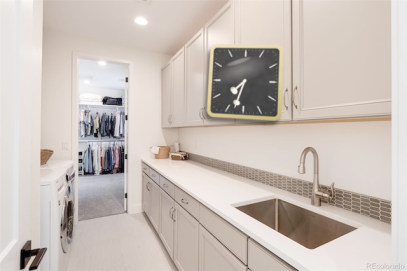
7:33
